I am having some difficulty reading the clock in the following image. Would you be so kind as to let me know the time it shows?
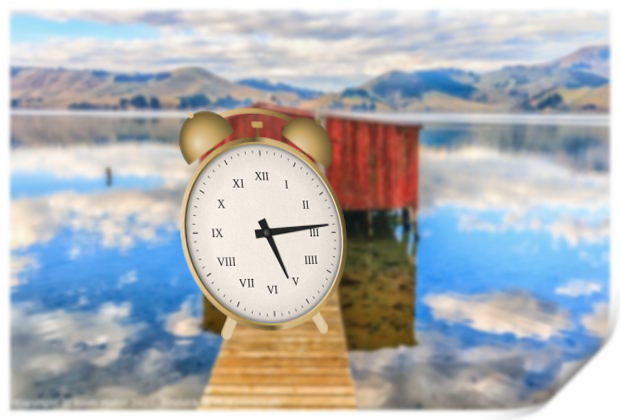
5:14
